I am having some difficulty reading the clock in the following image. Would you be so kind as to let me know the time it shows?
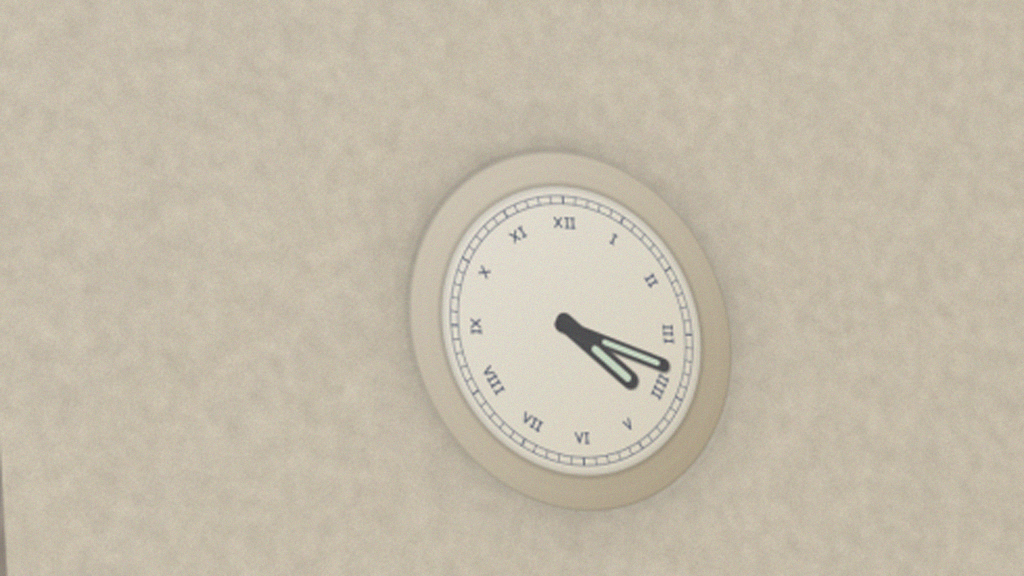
4:18
